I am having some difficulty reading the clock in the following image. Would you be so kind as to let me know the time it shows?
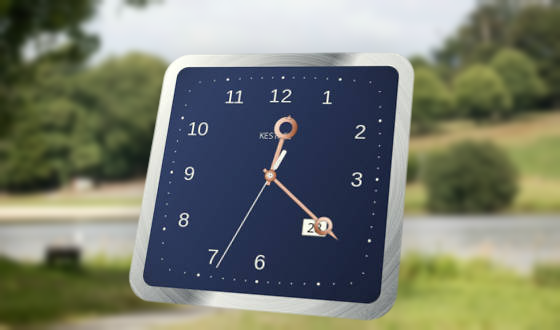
12:21:34
